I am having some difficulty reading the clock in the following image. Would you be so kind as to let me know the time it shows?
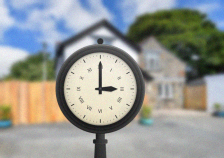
3:00
